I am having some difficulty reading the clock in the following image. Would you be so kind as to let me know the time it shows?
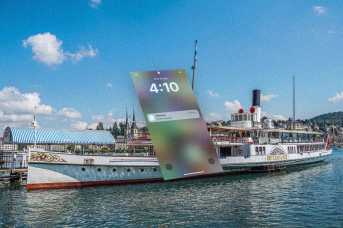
4:10
